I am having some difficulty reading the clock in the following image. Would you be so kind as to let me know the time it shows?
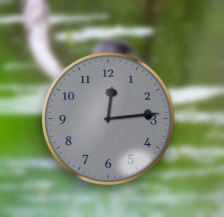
12:14
